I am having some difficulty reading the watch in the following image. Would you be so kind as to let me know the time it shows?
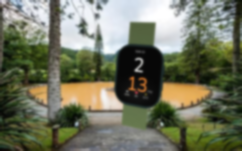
2:13
